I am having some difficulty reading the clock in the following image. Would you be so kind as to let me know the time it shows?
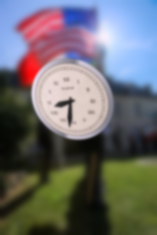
8:32
